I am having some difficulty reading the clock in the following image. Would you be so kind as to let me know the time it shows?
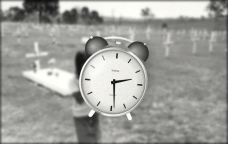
2:29
